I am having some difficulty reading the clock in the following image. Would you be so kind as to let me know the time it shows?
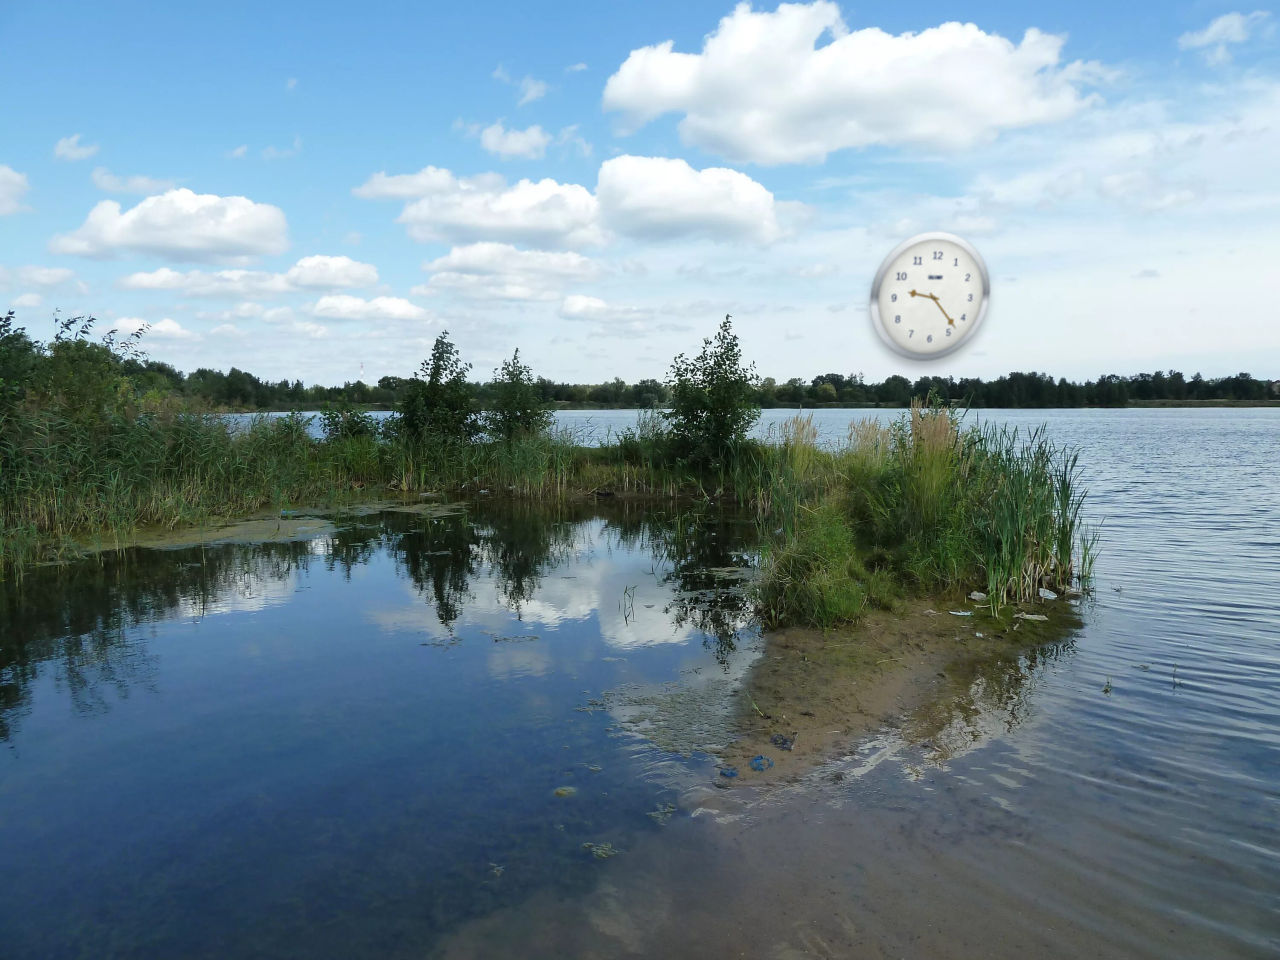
9:23
